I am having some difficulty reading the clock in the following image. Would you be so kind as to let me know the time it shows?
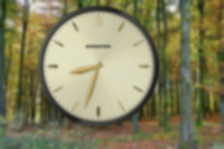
8:33
